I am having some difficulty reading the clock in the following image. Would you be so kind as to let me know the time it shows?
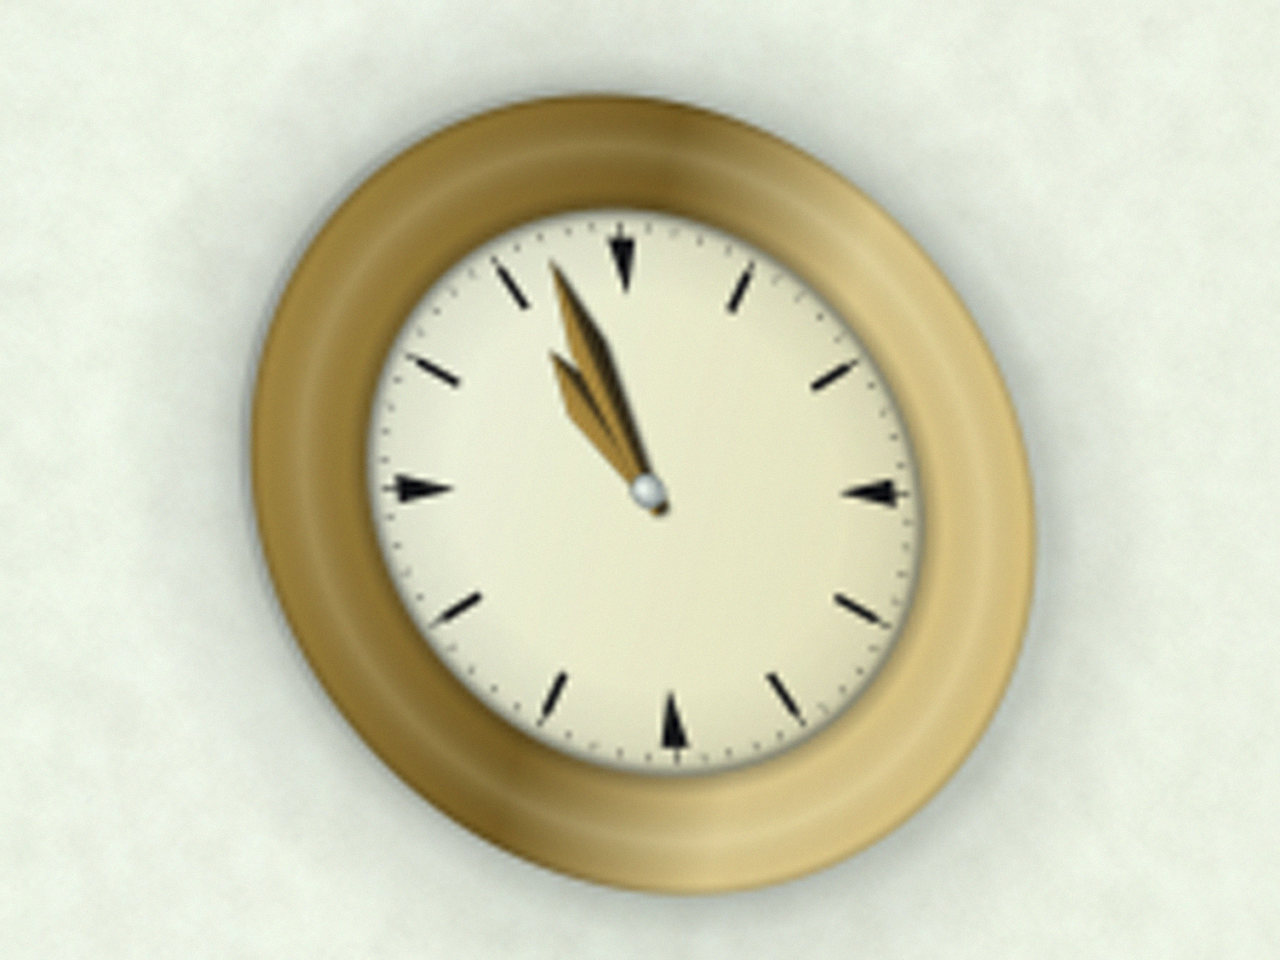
10:57
